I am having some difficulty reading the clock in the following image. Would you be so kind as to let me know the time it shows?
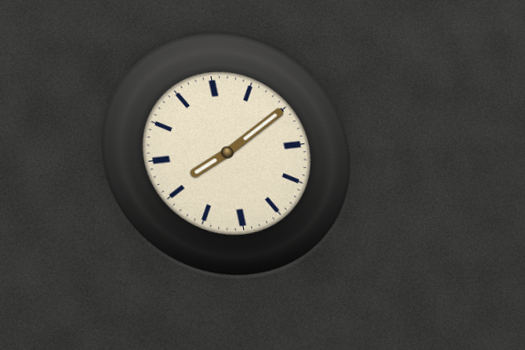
8:10
